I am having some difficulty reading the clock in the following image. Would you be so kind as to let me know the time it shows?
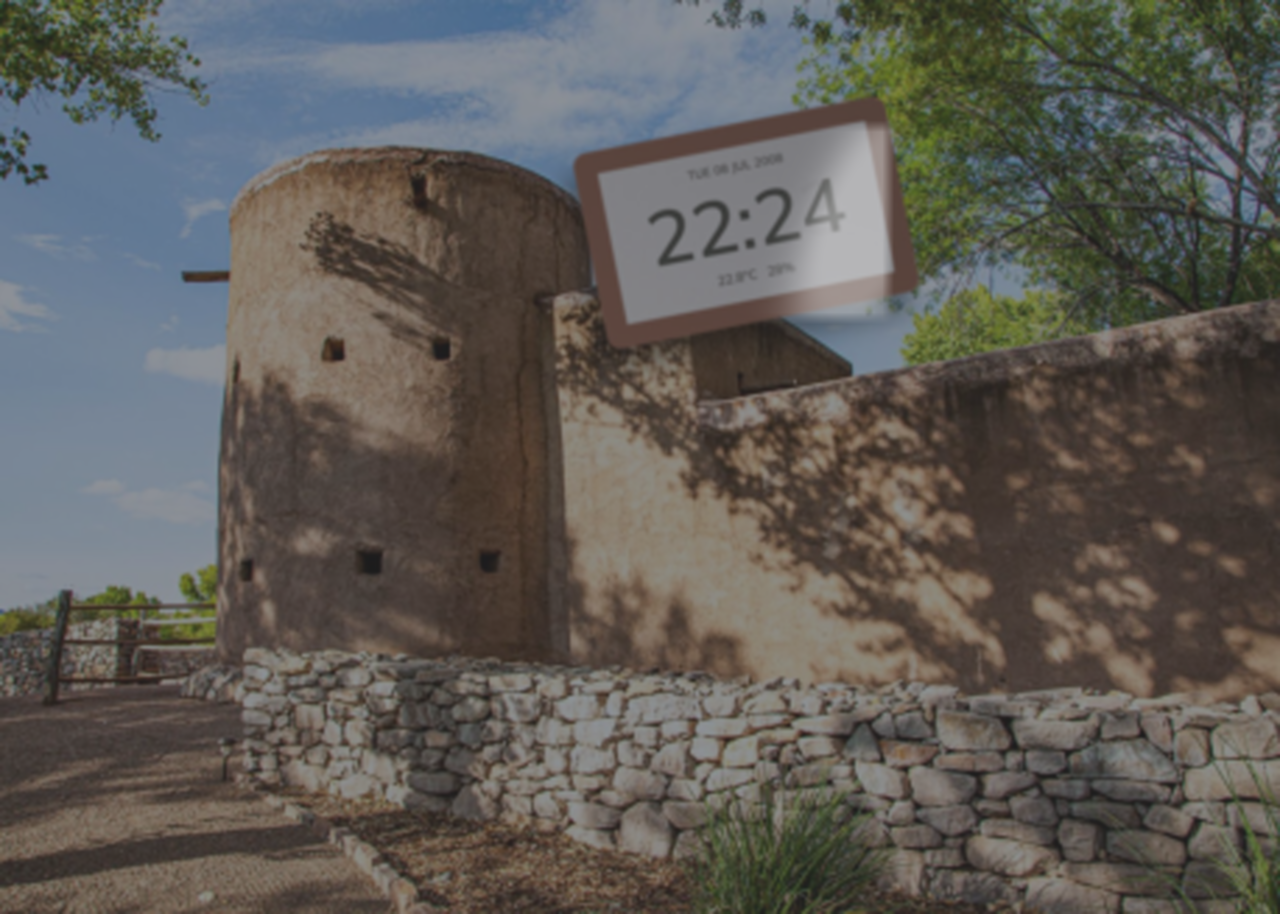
22:24
